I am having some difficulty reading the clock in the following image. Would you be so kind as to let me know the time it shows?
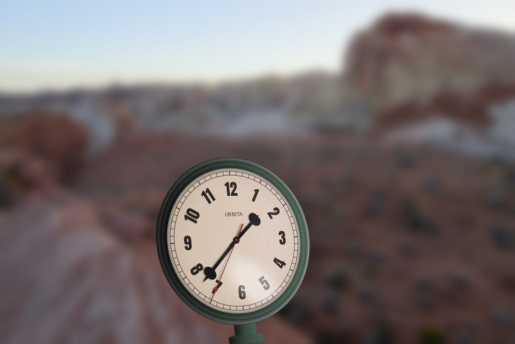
1:37:35
